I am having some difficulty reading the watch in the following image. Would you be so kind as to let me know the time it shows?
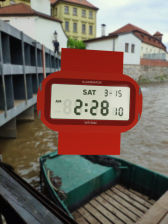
2:28:10
